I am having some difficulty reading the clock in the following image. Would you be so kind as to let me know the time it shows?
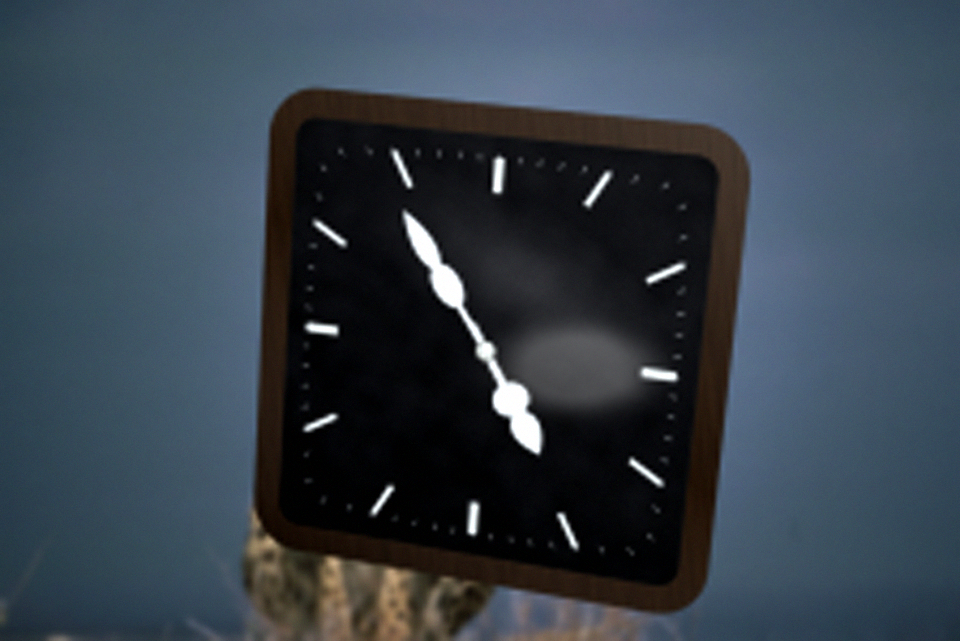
4:54
